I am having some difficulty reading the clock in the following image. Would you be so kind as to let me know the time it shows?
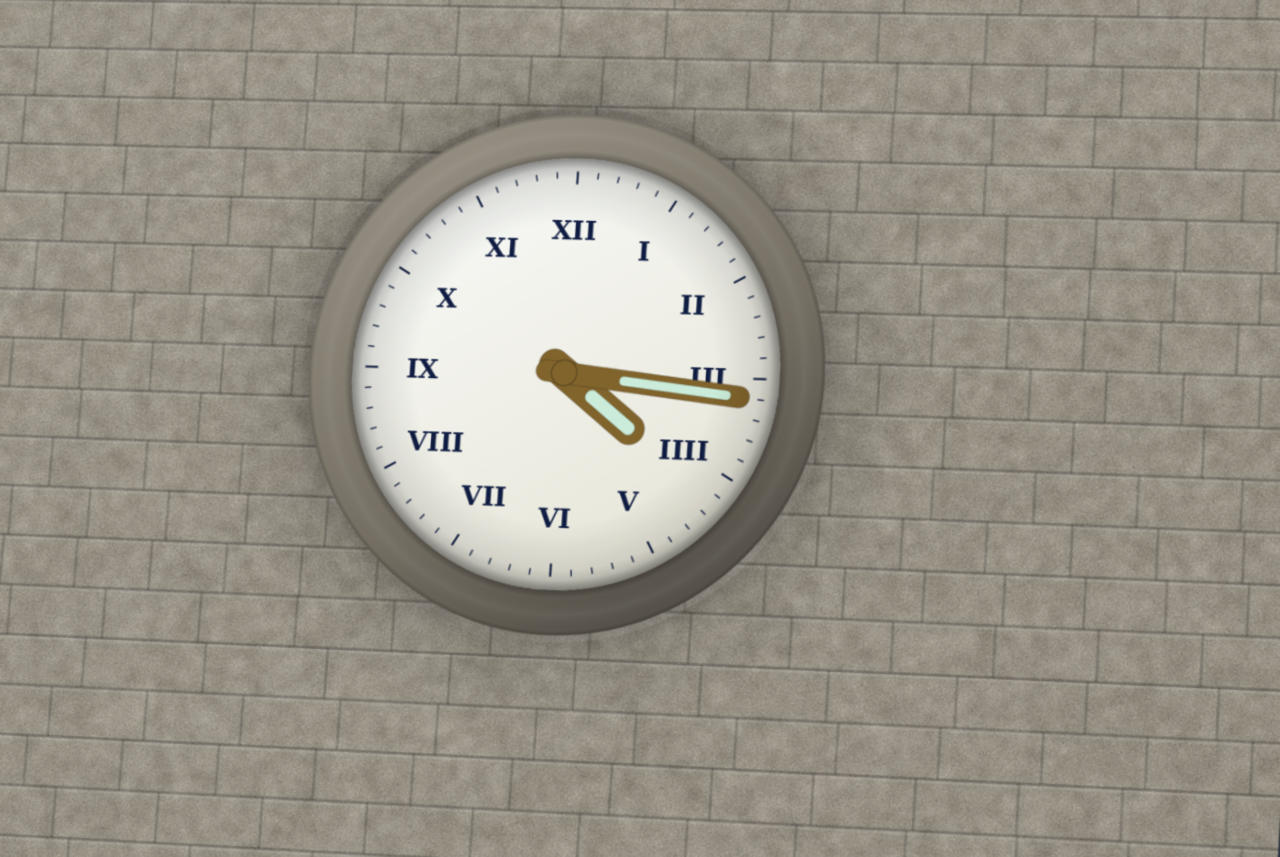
4:16
